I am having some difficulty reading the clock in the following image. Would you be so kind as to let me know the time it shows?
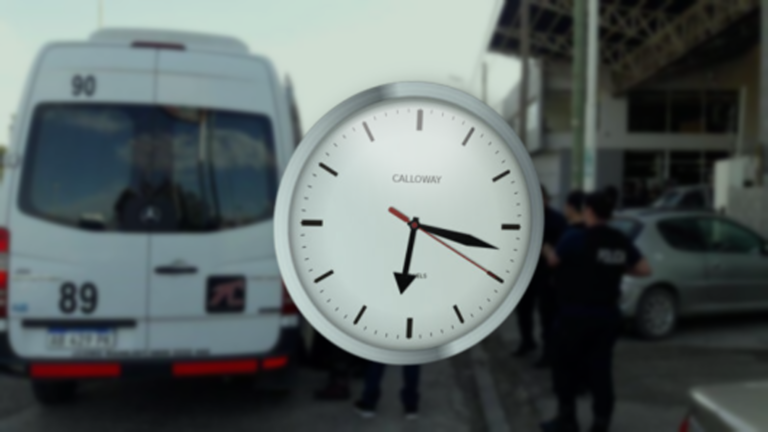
6:17:20
